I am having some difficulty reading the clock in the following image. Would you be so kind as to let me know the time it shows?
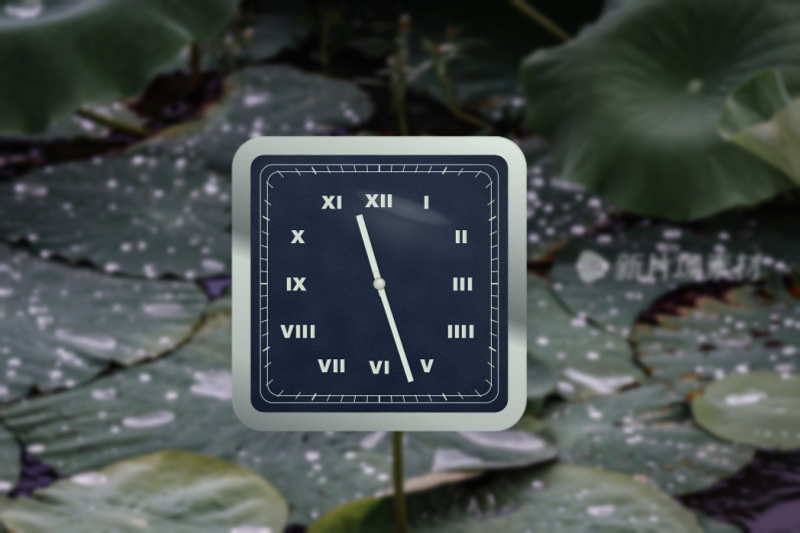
11:27
